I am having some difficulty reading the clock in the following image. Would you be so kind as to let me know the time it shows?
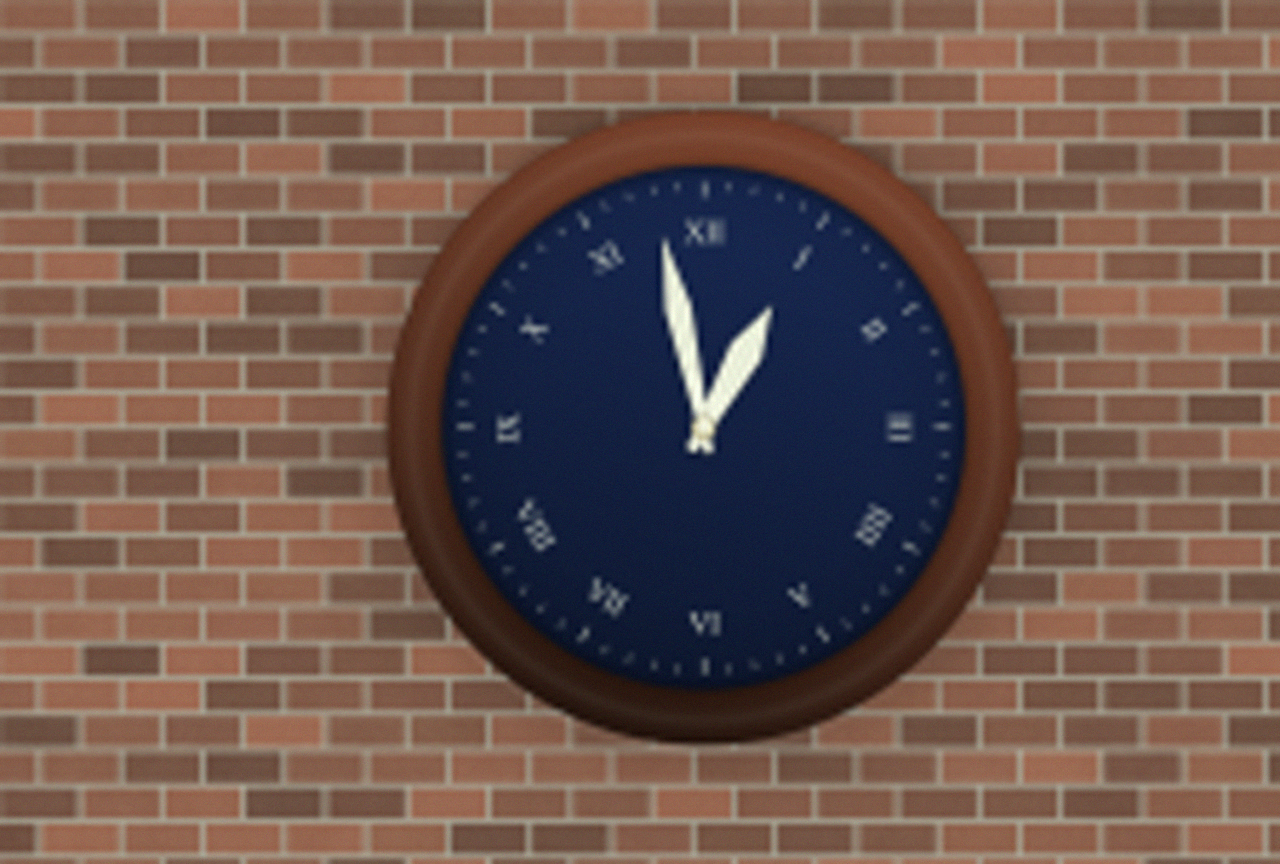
12:58
